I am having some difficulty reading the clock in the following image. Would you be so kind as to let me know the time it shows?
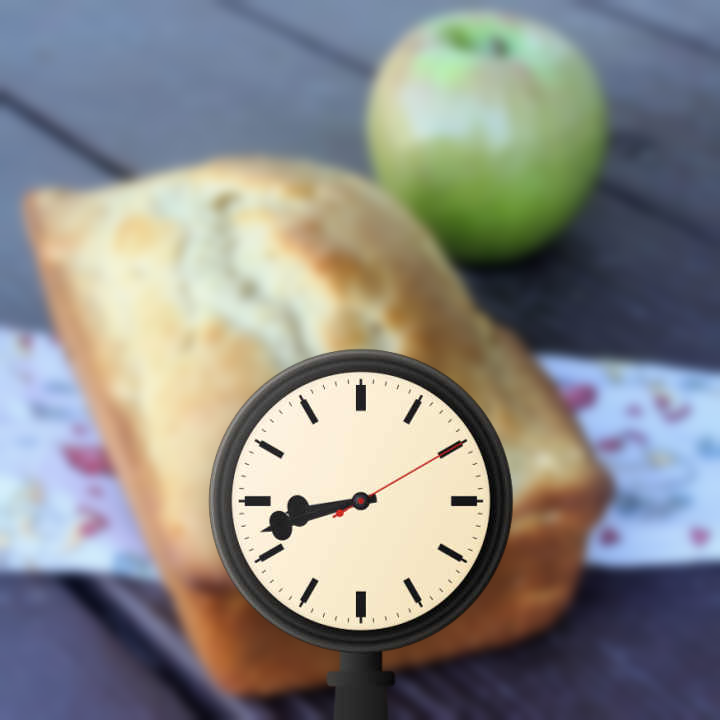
8:42:10
